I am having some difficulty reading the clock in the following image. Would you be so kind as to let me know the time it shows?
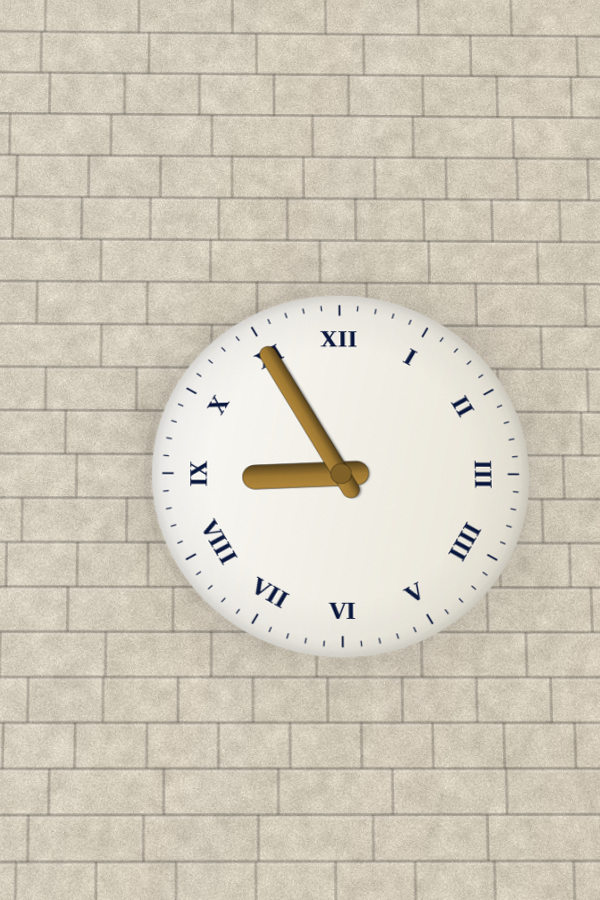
8:55
